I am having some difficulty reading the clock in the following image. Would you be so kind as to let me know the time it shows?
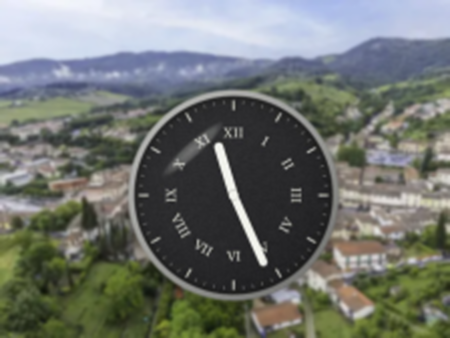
11:26
